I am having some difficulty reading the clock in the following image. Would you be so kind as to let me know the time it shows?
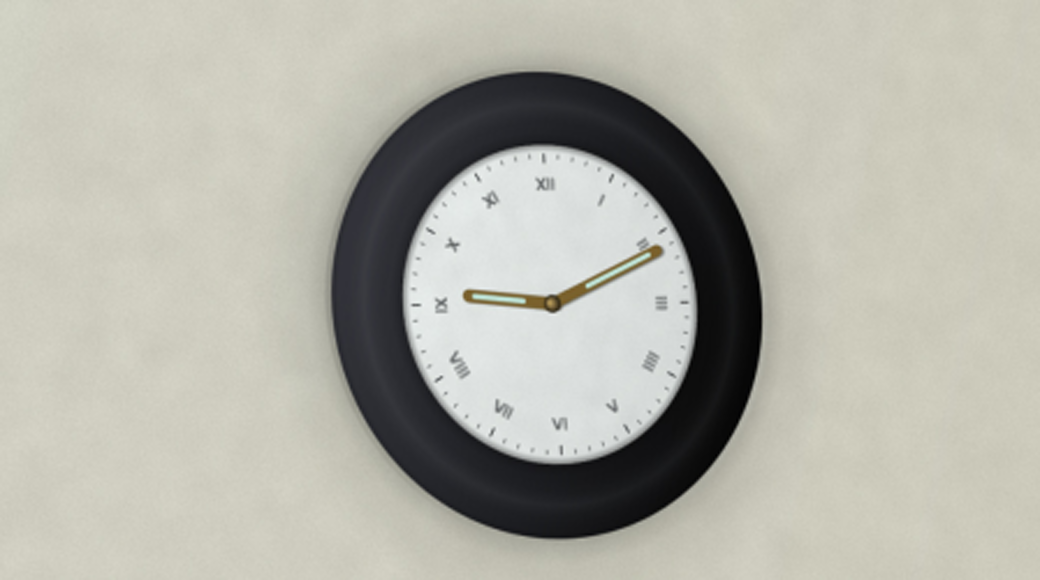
9:11
